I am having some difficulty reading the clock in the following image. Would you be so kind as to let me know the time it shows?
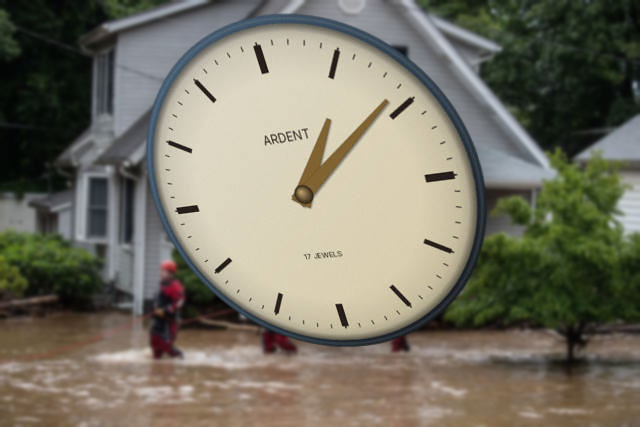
1:09
